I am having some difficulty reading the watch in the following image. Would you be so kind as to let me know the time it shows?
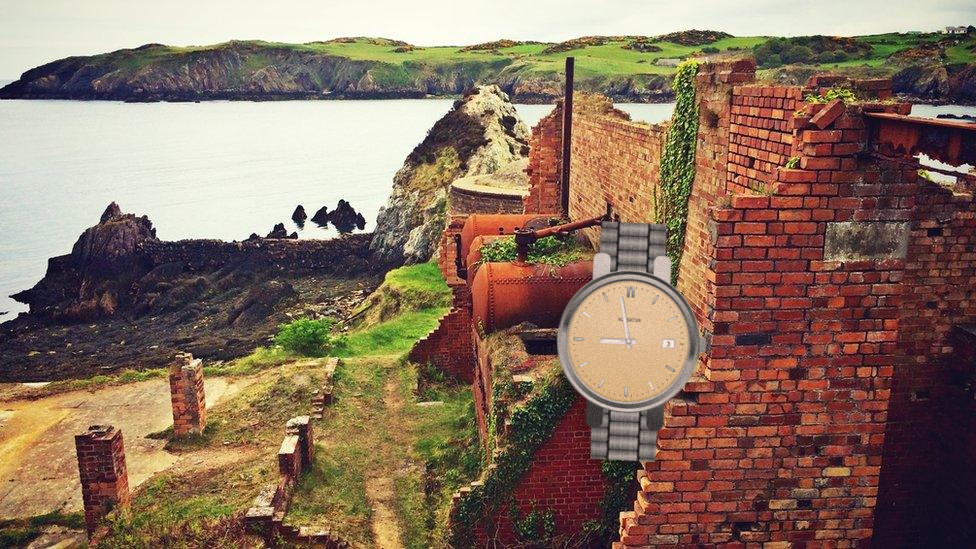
8:58
